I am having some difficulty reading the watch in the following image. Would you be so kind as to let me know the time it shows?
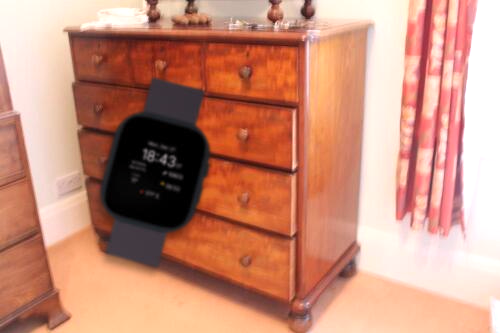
18:43
